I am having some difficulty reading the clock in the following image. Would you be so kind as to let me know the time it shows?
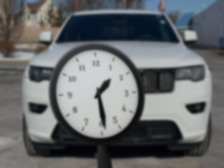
1:29
